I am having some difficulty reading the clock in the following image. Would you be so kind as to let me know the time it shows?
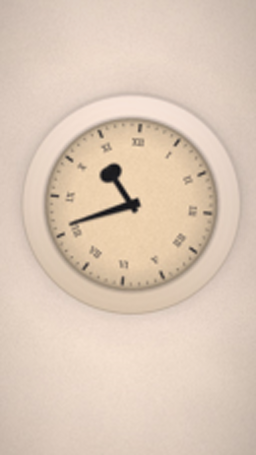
10:41
